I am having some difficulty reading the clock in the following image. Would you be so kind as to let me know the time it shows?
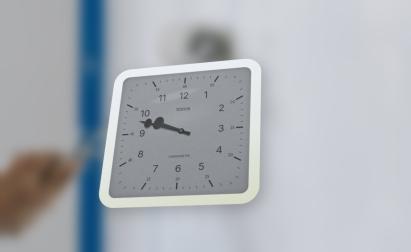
9:48
